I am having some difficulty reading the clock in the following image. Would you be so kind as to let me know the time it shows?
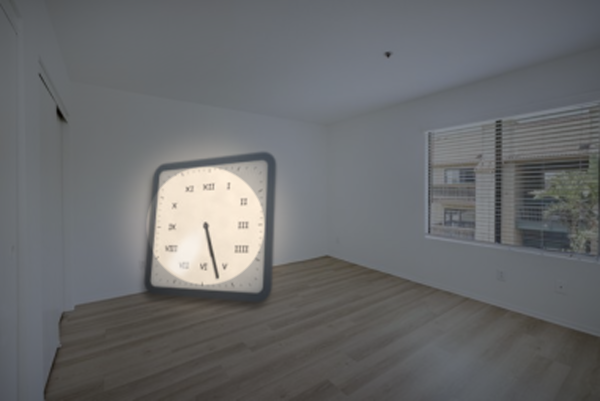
5:27
